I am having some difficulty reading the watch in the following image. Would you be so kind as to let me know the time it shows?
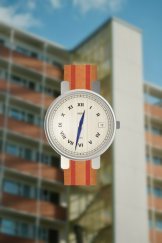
12:32
